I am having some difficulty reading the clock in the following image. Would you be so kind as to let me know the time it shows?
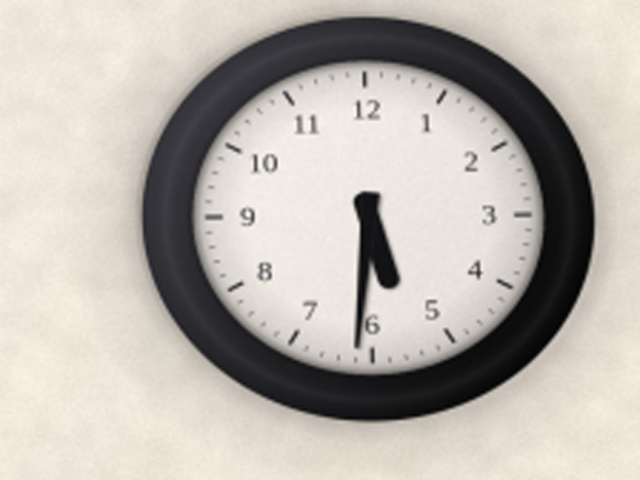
5:31
